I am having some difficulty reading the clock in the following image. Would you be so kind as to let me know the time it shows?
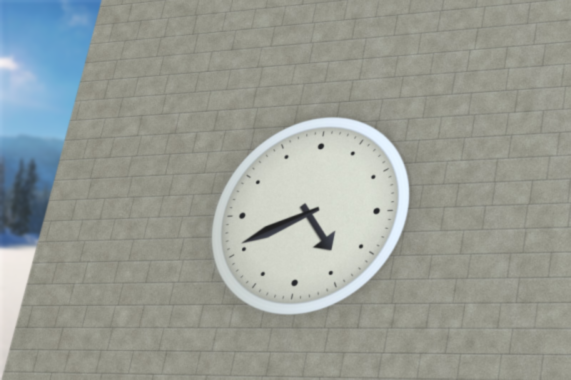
4:41
